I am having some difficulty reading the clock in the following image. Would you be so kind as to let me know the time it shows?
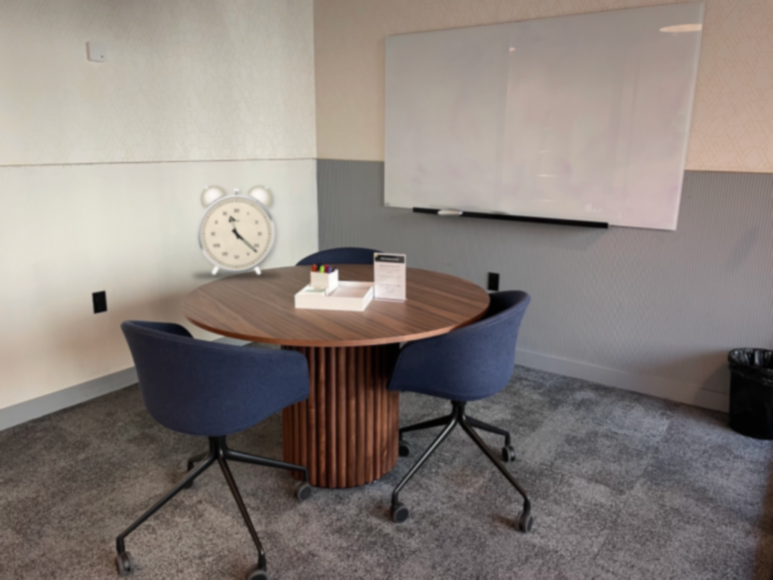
11:22
